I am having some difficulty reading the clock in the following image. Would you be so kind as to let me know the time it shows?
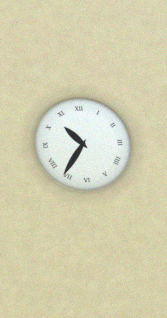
10:36
